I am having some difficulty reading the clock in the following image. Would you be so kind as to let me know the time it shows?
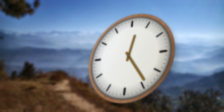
12:24
